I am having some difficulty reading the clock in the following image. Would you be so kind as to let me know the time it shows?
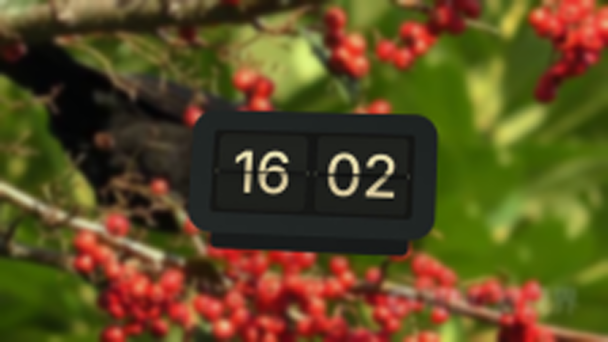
16:02
